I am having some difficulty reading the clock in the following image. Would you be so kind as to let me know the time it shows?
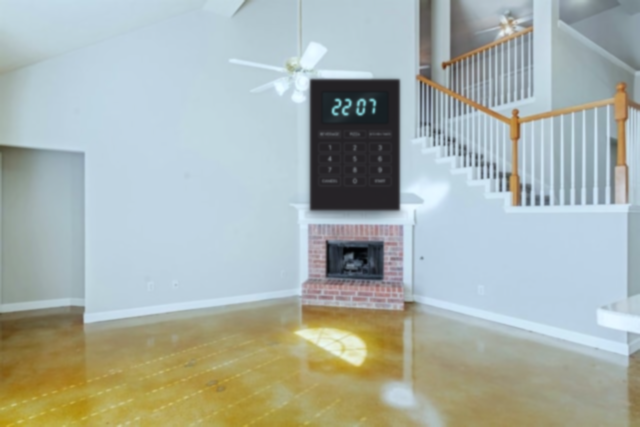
22:07
